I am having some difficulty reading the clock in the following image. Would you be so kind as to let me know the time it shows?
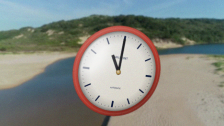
11:00
